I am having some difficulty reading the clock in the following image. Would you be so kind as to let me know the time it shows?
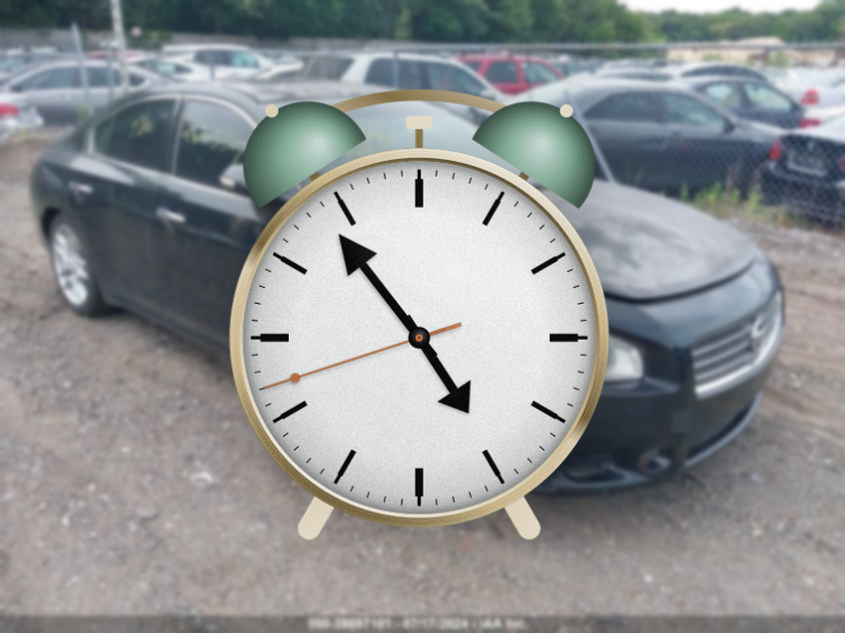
4:53:42
